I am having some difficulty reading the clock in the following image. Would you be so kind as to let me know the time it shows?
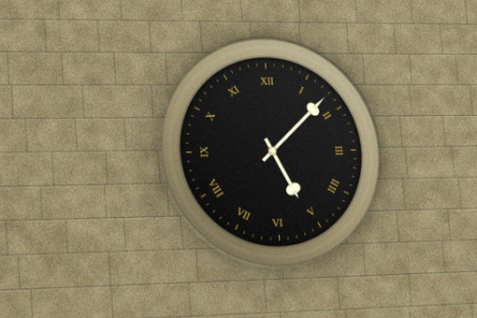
5:08
